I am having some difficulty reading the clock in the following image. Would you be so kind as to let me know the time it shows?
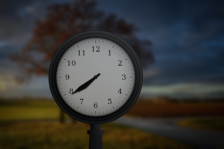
7:39
